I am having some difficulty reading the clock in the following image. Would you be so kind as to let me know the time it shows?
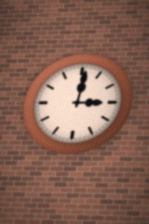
3:01
